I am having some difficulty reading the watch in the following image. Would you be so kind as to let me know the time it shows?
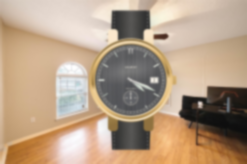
4:19
